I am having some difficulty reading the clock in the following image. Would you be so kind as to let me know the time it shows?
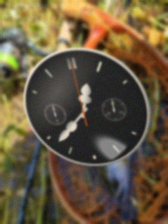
12:38
